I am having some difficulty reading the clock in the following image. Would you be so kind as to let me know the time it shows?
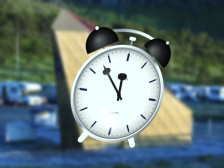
11:53
